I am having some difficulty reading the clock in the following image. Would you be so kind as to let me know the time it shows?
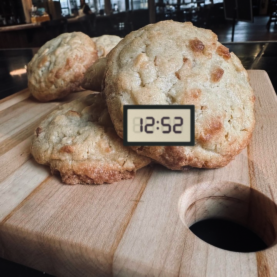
12:52
